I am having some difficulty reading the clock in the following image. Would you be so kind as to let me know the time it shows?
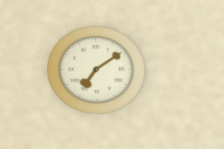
7:09
